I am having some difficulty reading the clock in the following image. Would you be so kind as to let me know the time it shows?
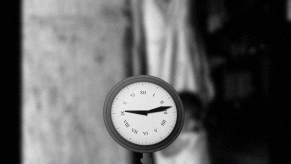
9:13
